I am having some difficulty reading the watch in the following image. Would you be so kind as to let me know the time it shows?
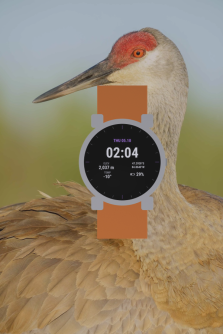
2:04
